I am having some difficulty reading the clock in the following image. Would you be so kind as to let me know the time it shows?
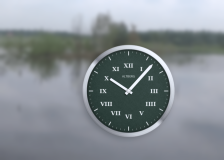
10:07
